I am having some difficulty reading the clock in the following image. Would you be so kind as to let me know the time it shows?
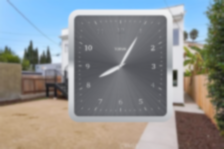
8:05
